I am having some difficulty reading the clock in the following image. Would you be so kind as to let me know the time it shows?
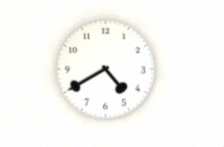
4:40
